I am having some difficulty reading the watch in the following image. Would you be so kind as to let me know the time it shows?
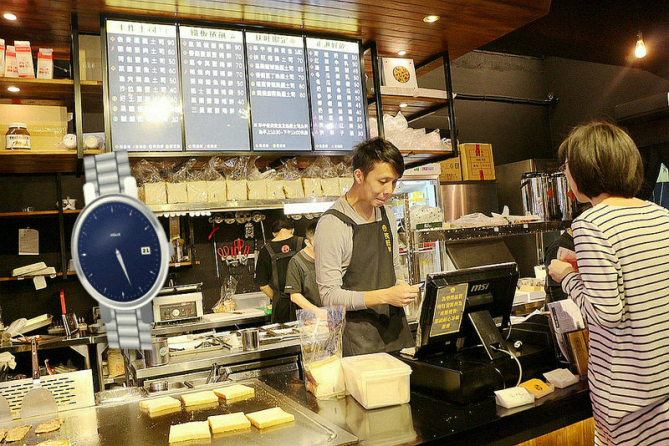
5:27
